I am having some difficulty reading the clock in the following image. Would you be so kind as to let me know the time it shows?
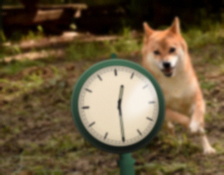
12:30
